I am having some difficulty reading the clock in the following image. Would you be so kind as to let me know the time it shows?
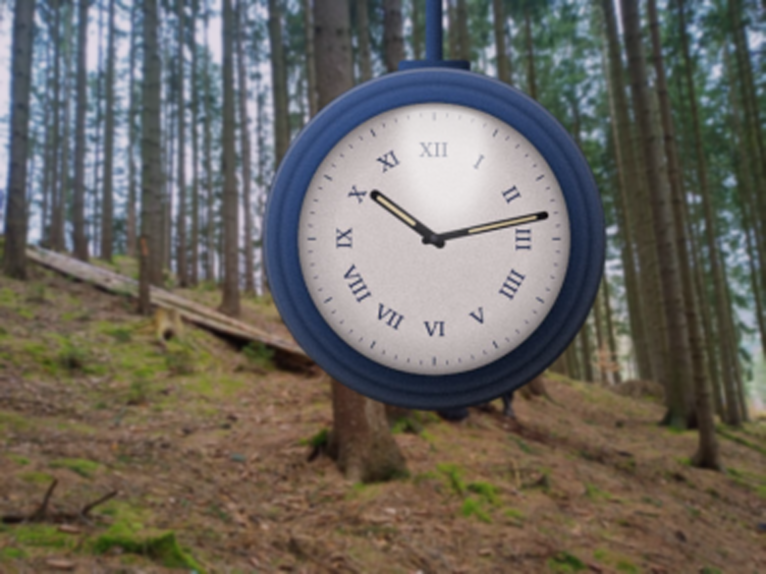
10:13
